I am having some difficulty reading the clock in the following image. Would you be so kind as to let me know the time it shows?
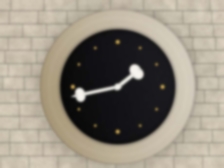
1:43
